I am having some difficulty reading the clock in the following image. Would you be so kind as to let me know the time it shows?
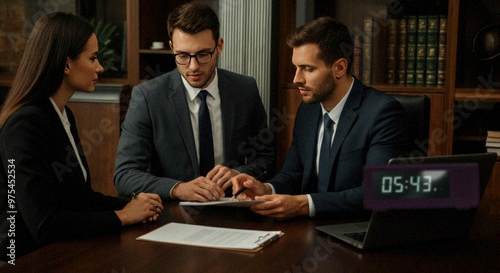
5:43
